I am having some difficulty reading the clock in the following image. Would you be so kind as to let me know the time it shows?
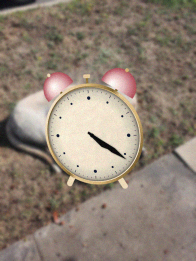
4:21
